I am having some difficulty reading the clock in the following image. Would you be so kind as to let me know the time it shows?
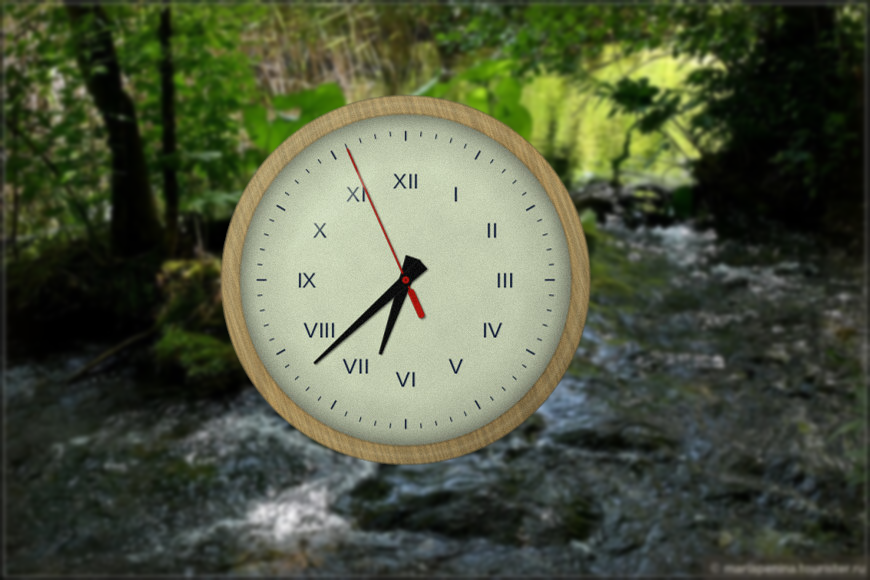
6:37:56
